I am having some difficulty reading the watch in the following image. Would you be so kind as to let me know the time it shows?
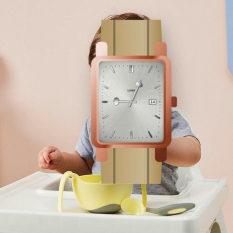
9:04
